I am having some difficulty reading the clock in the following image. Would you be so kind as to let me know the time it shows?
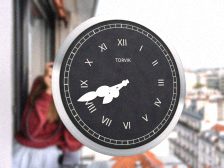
7:42
